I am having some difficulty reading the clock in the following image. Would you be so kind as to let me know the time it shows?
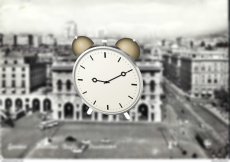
9:10
